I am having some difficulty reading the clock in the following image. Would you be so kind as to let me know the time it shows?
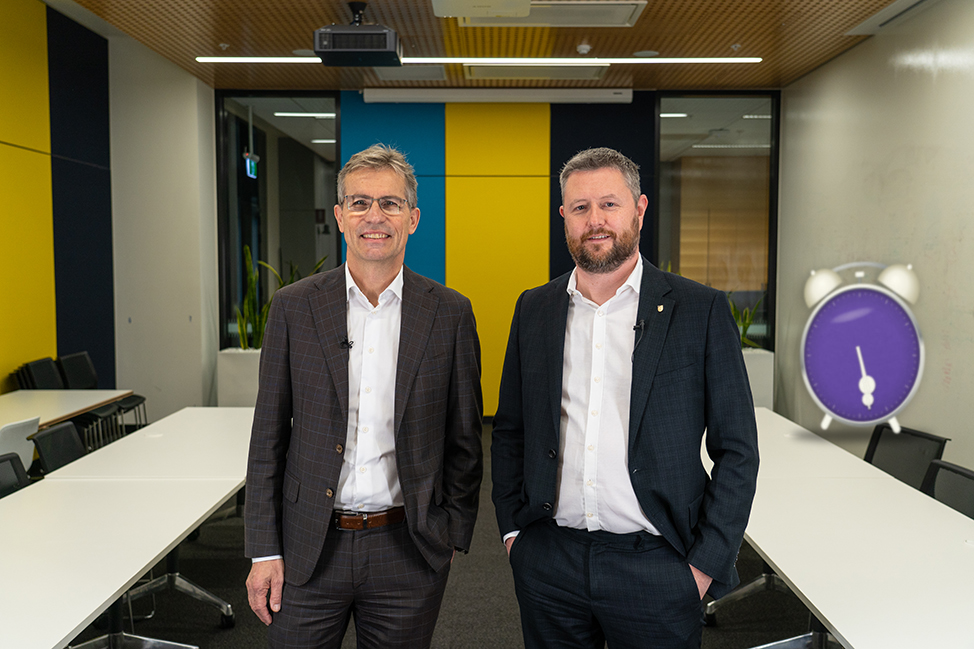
5:28
